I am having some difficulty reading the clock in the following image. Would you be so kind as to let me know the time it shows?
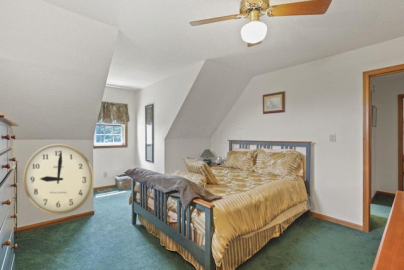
9:01
